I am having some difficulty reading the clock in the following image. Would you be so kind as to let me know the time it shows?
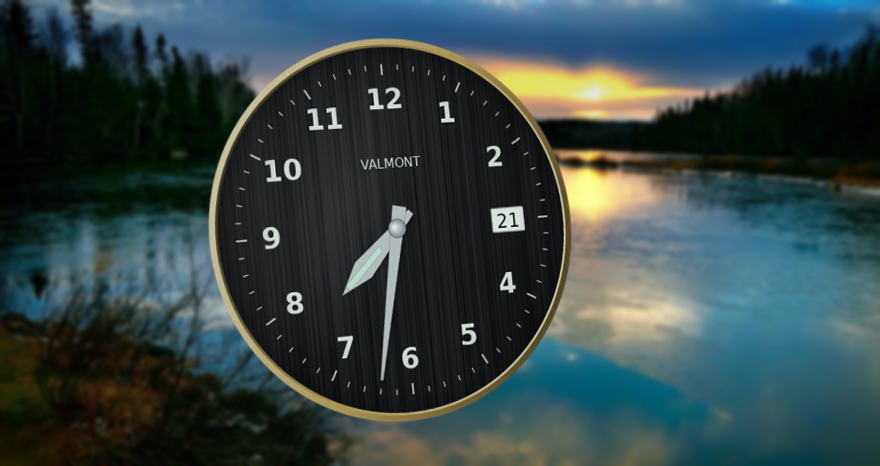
7:32
